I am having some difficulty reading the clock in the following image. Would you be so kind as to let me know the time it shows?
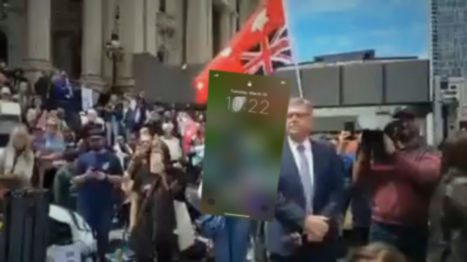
10:22
